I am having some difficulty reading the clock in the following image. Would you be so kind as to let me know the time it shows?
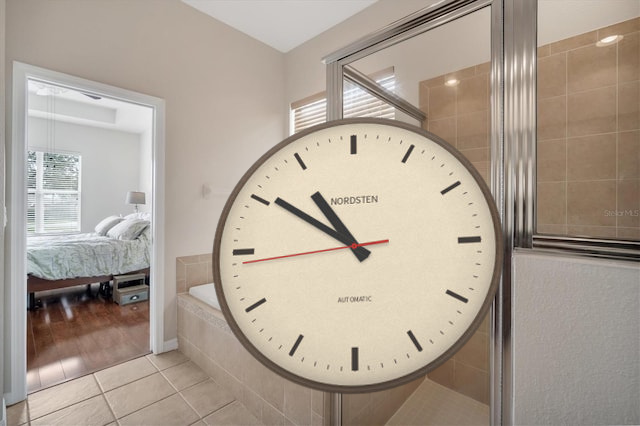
10:50:44
